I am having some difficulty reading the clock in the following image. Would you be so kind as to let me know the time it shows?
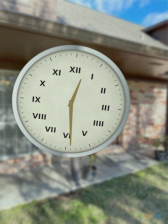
12:29
